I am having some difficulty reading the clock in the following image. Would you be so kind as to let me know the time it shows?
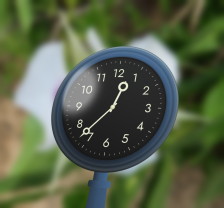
12:37
